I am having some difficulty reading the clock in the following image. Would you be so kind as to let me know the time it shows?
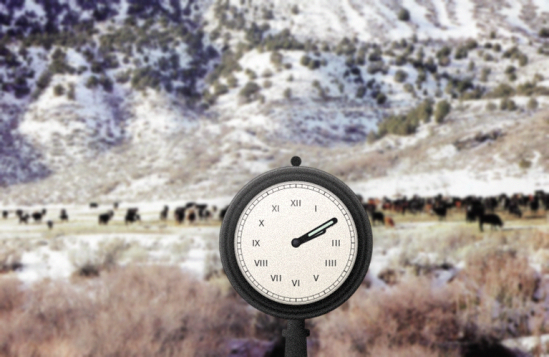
2:10
